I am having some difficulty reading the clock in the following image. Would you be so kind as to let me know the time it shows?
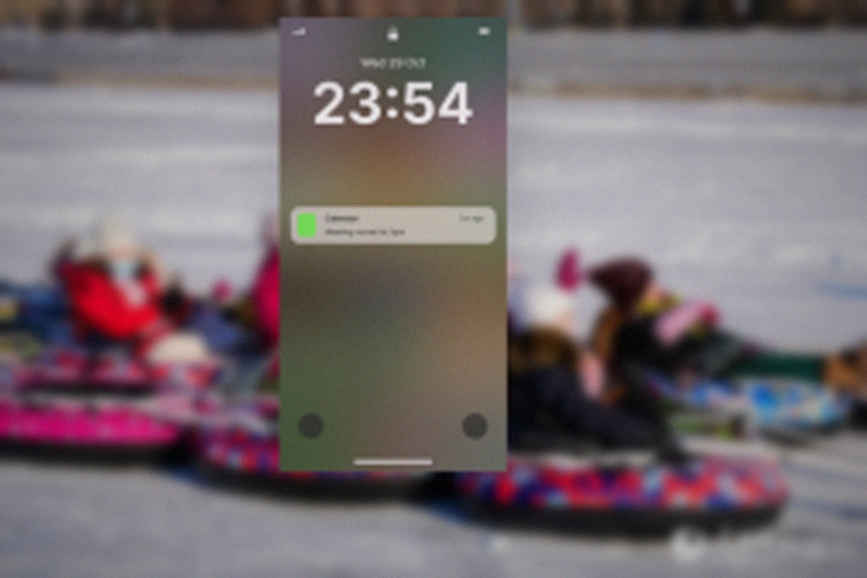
23:54
